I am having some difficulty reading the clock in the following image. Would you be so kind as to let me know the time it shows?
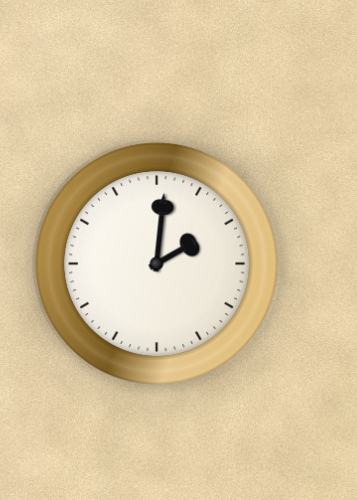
2:01
